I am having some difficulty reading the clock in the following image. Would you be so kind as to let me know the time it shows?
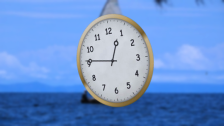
12:46
